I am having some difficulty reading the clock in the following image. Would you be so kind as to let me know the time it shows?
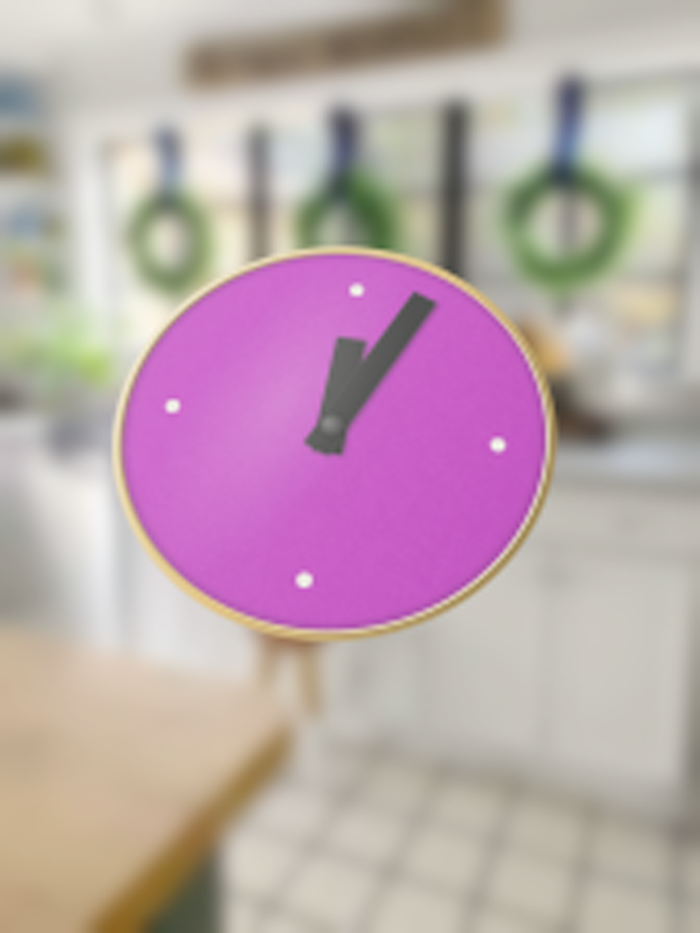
12:04
